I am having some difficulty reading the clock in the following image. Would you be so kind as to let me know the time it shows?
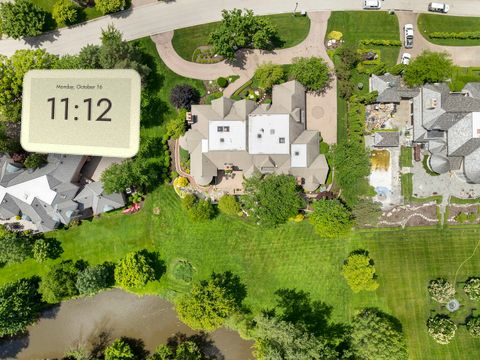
11:12
